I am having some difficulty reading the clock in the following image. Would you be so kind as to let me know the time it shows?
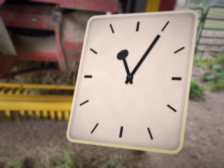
11:05
